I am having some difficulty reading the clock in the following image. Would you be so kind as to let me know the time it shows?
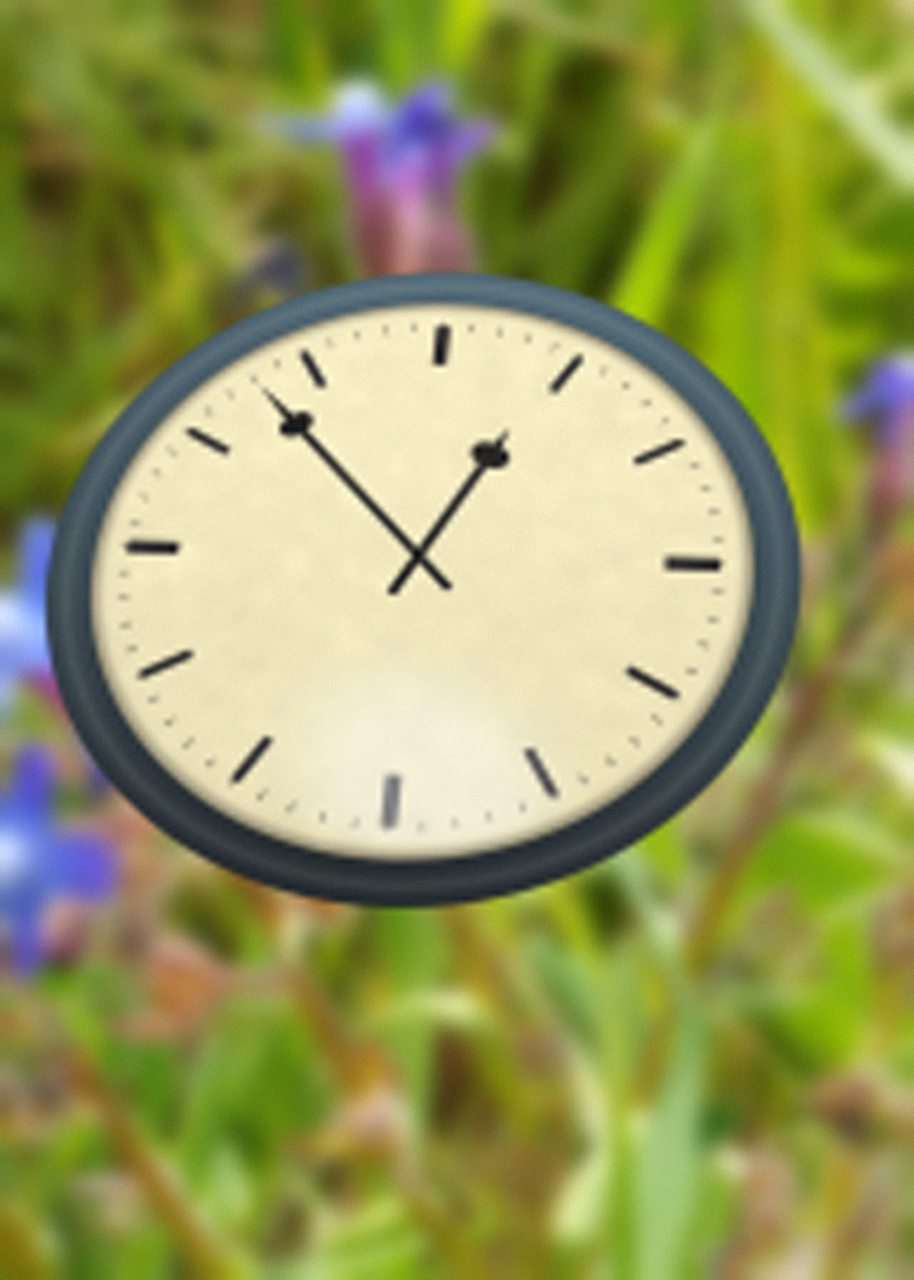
12:53
